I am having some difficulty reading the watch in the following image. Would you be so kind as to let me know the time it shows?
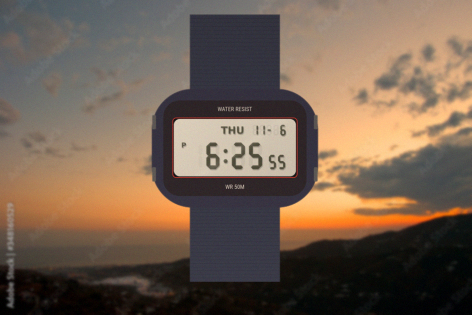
6:25:55
